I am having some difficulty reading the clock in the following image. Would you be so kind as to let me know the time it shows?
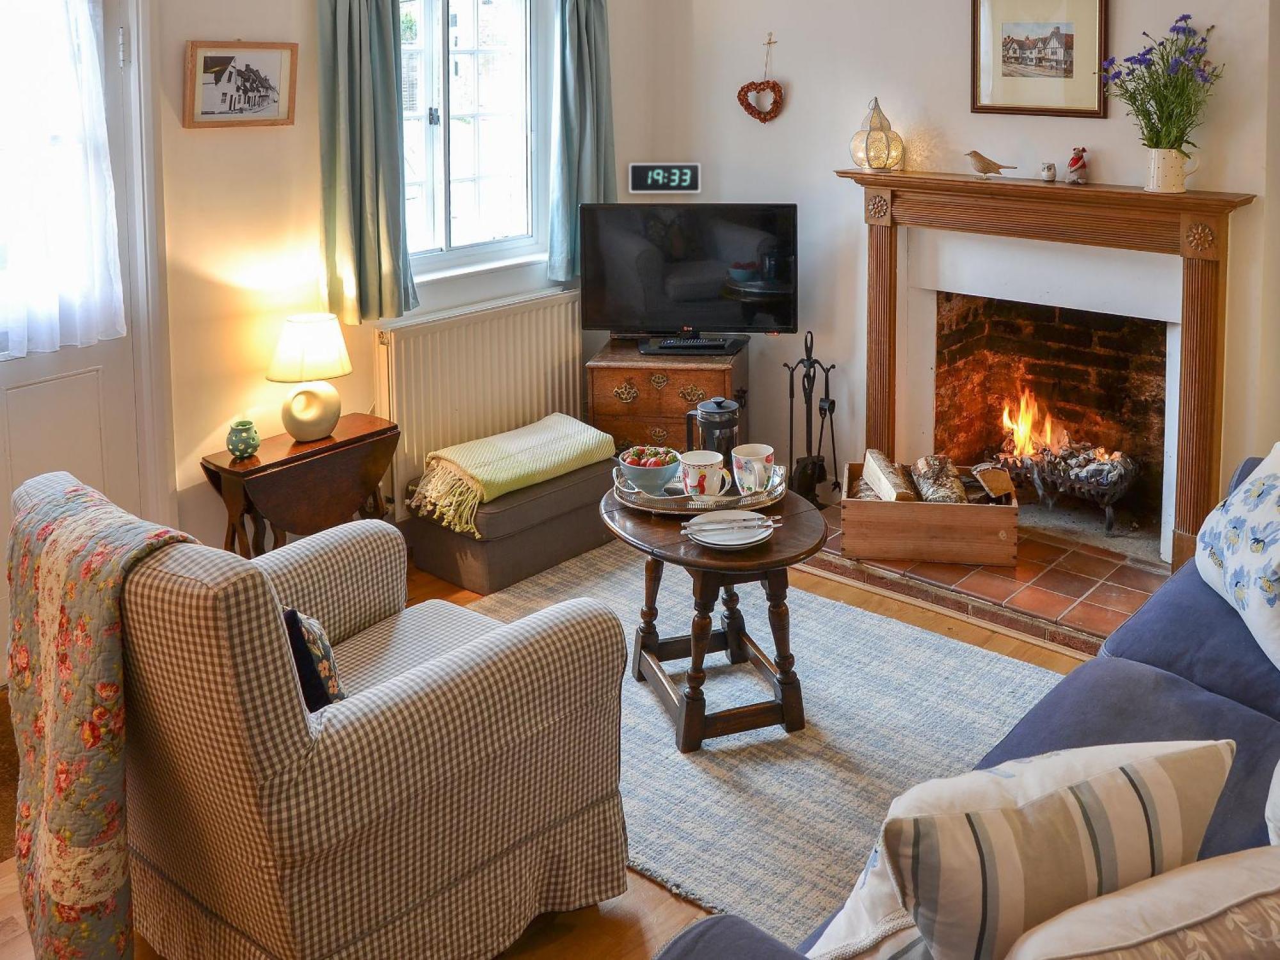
19:33
